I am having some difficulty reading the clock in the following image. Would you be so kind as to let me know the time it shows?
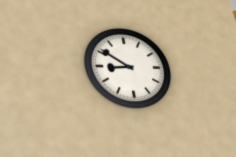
8:51
